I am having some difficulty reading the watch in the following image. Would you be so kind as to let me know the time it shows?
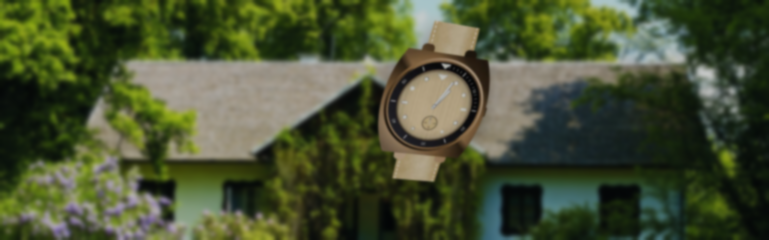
1:04
